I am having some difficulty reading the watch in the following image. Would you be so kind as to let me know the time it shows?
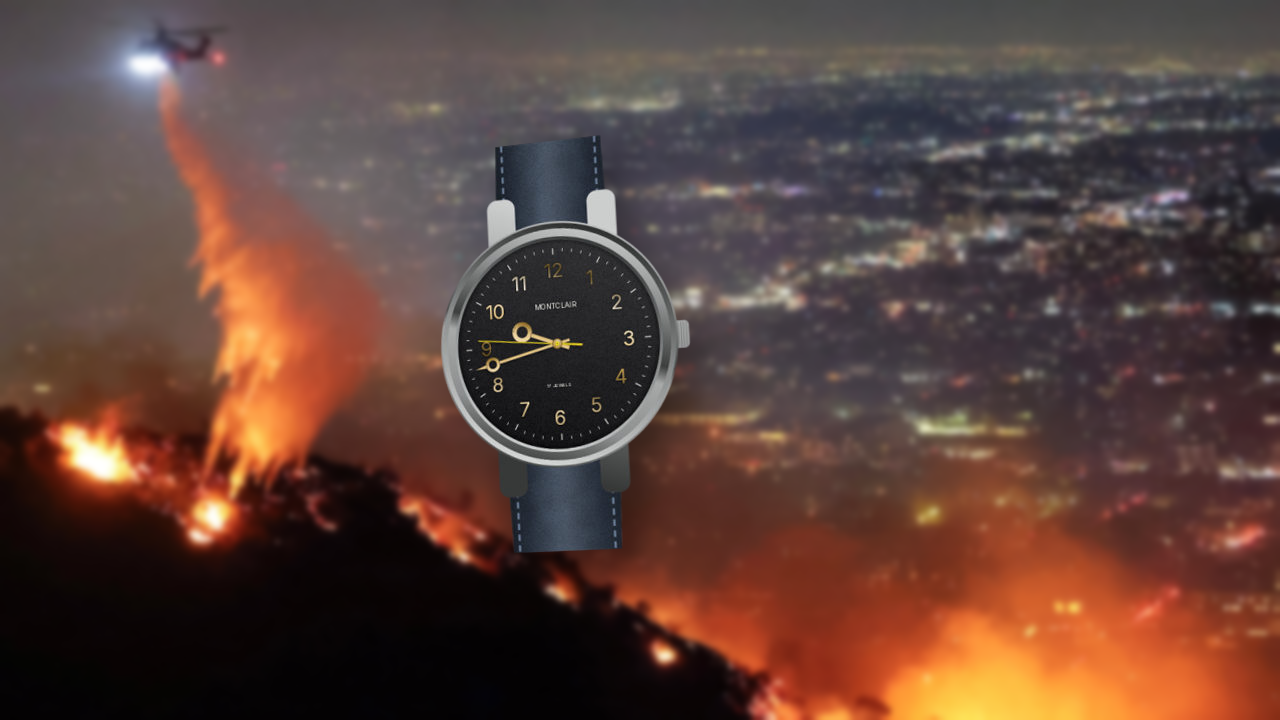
9:42:46
